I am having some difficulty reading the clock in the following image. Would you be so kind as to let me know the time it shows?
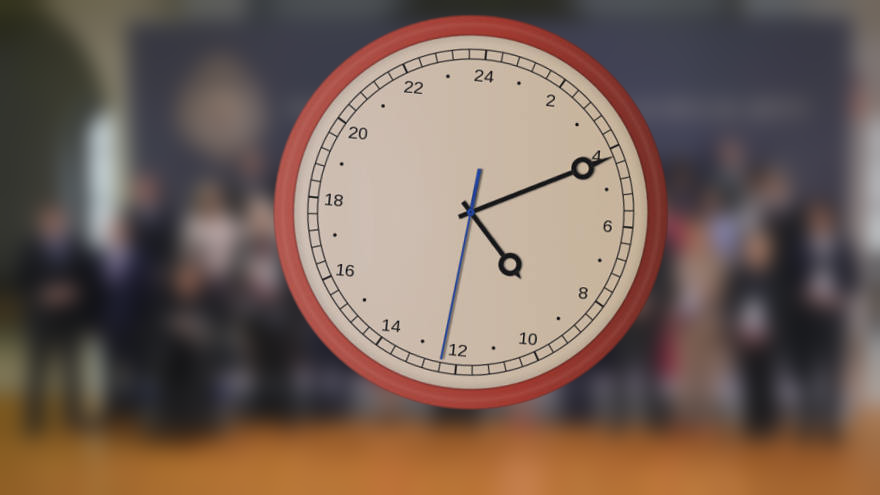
9:10:31
